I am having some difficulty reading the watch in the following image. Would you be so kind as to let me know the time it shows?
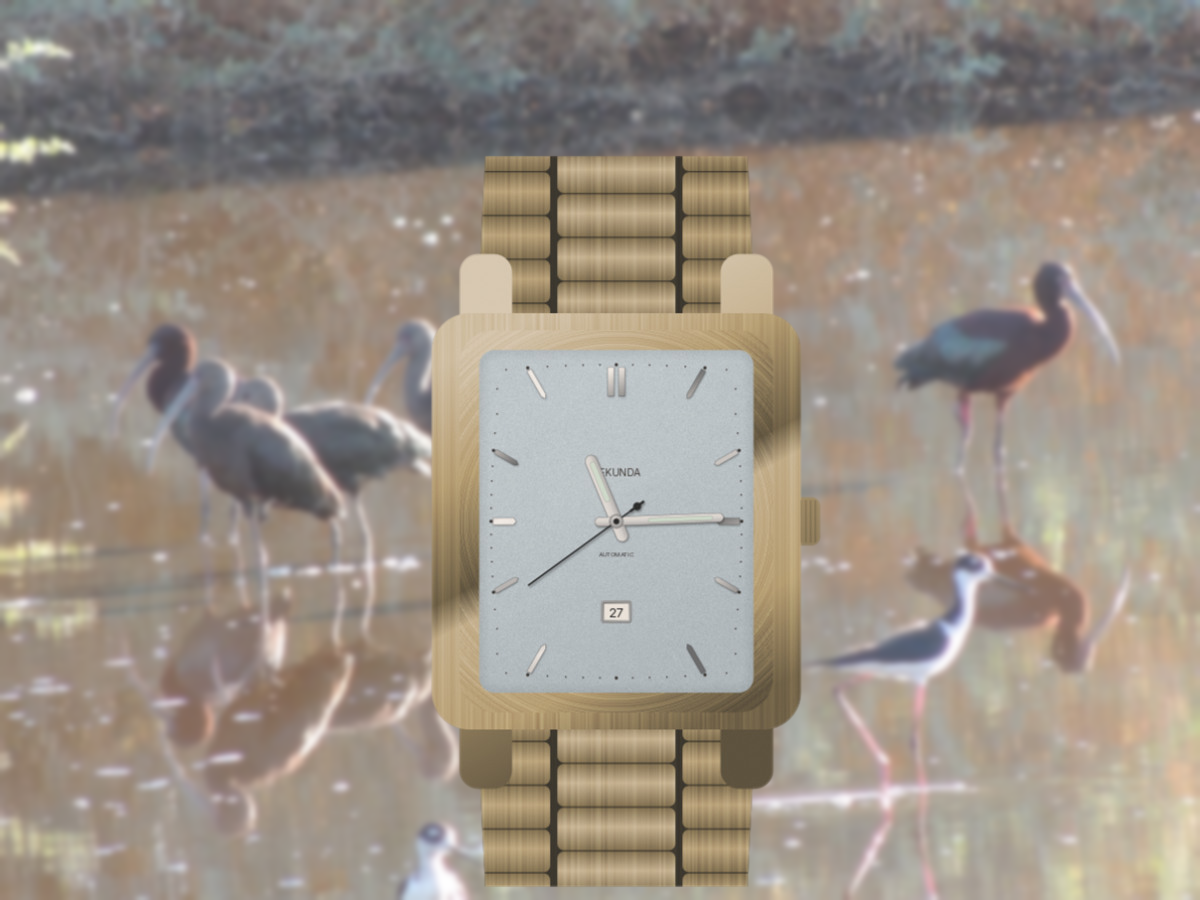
11:14:39
